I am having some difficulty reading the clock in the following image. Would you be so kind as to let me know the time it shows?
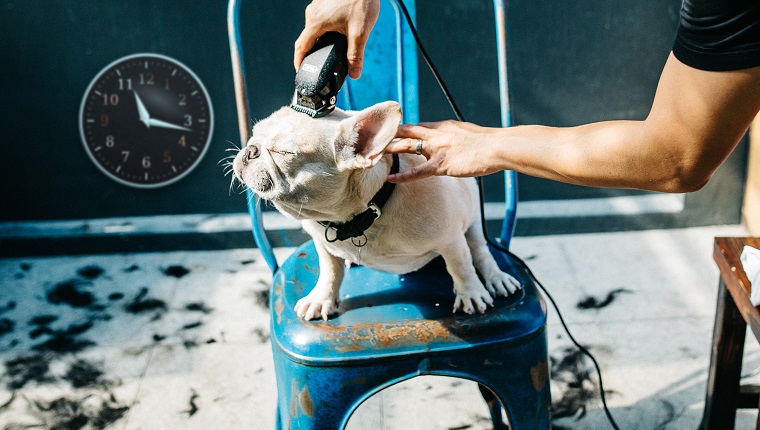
11:17
